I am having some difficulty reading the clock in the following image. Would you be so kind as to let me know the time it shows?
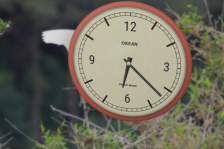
6:22
